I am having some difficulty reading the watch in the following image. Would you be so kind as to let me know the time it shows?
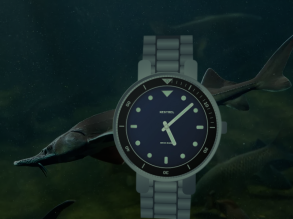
5:08
